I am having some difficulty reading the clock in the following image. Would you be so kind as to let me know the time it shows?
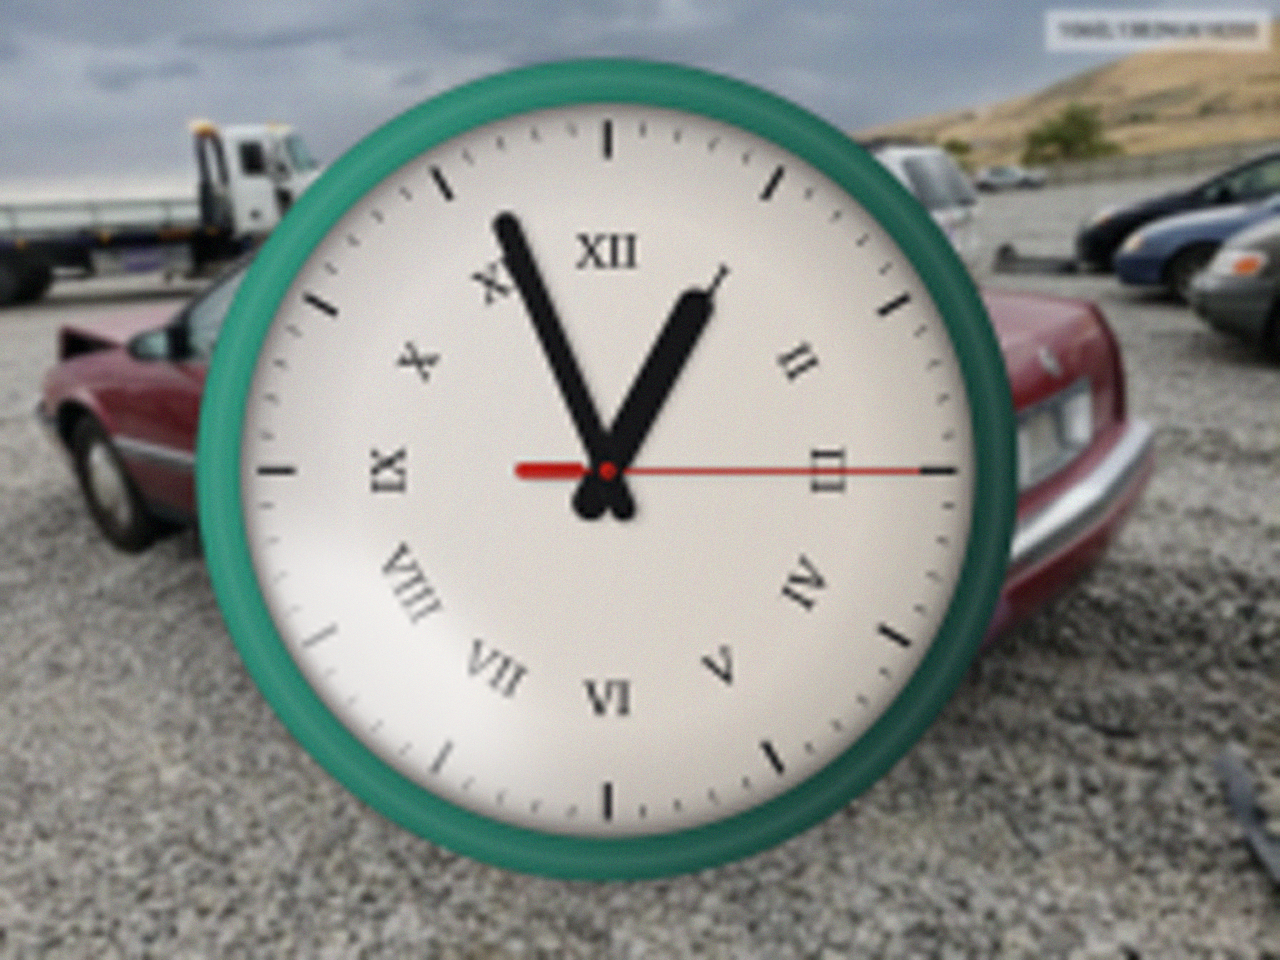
12:56:15
